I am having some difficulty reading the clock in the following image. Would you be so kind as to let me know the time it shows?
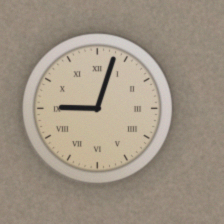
9:03
